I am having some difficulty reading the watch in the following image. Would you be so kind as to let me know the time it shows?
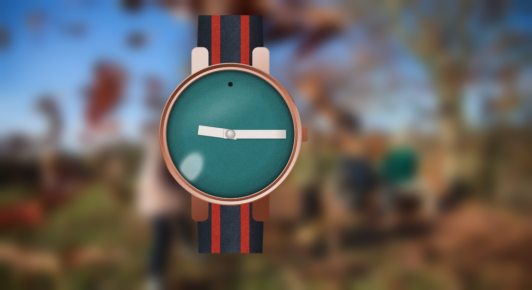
9:15
